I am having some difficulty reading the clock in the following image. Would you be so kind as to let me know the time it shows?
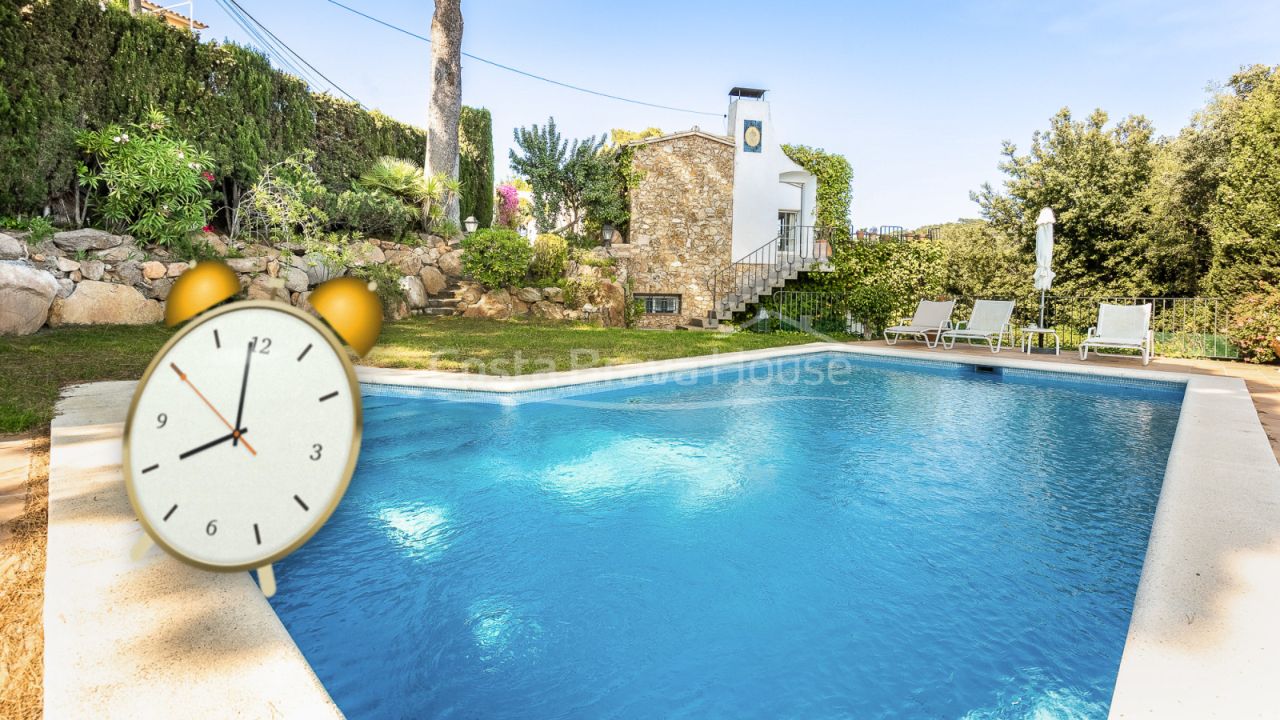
7:58:50
